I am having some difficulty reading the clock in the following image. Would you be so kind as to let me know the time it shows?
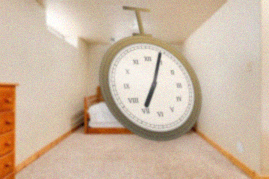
7:04
